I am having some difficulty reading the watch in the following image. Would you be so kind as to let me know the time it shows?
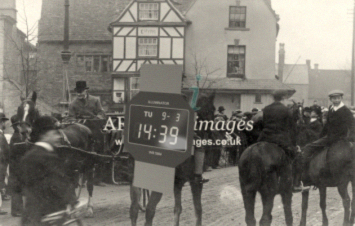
14:39
